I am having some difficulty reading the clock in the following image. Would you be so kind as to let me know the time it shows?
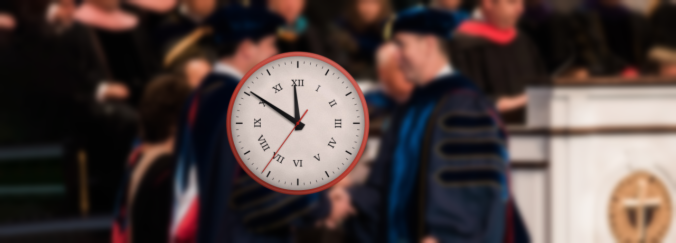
11:50:36
